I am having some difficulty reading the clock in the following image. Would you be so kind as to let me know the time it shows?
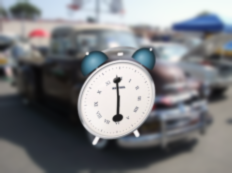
5:59
